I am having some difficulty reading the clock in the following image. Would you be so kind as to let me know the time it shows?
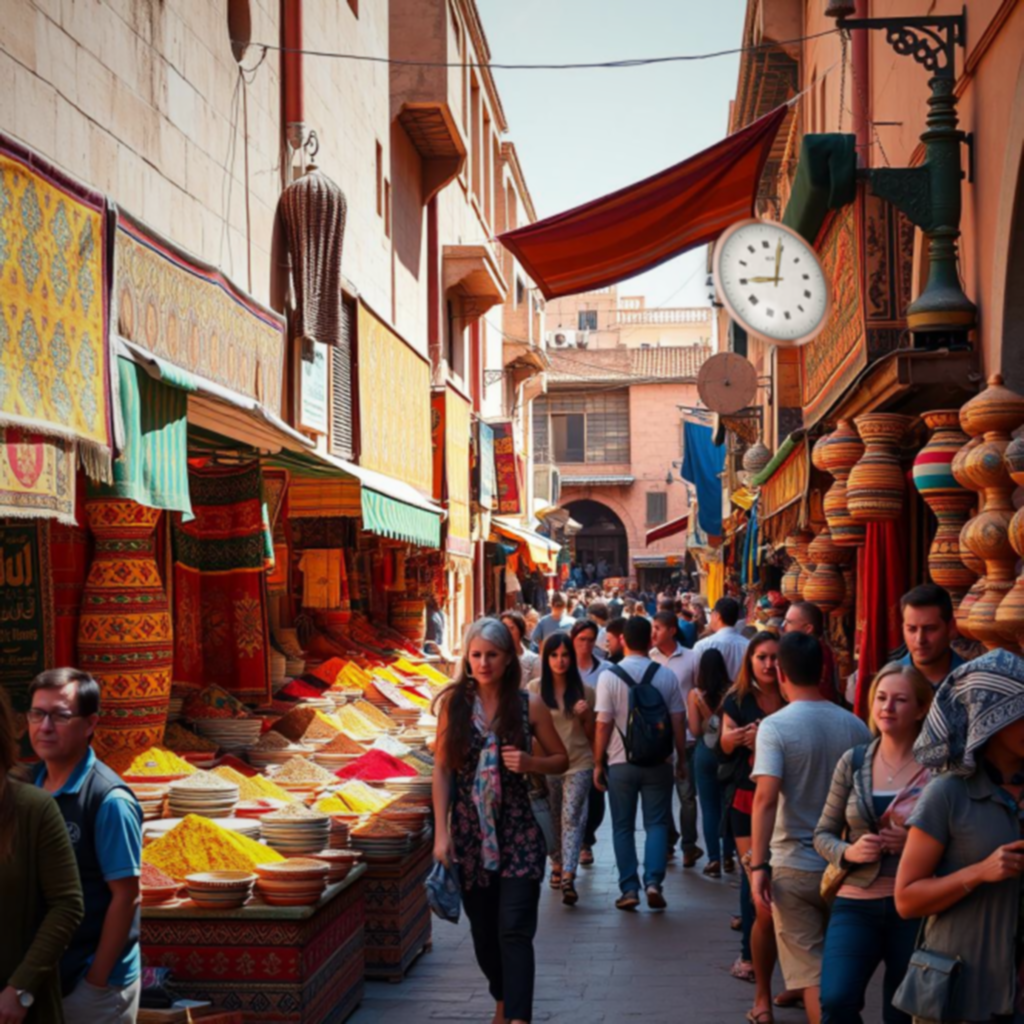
9:04
